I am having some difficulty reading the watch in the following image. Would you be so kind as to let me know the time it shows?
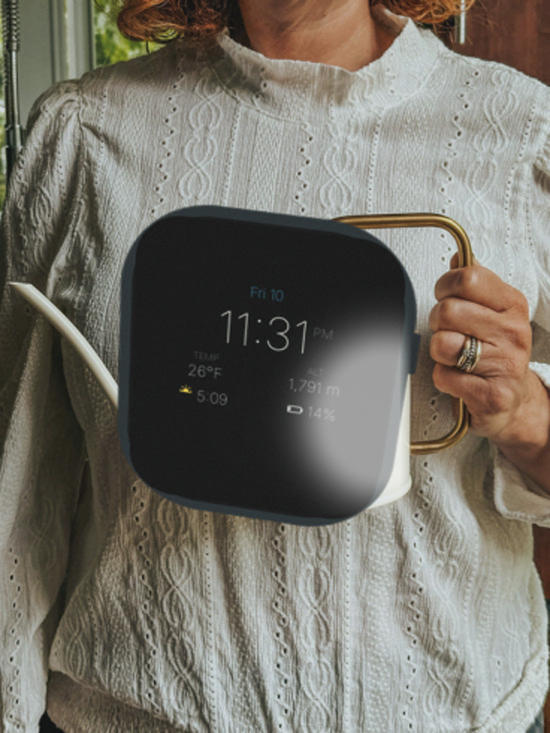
11:31
